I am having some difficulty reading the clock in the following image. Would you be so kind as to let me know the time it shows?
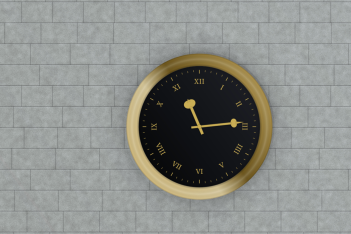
11:14
